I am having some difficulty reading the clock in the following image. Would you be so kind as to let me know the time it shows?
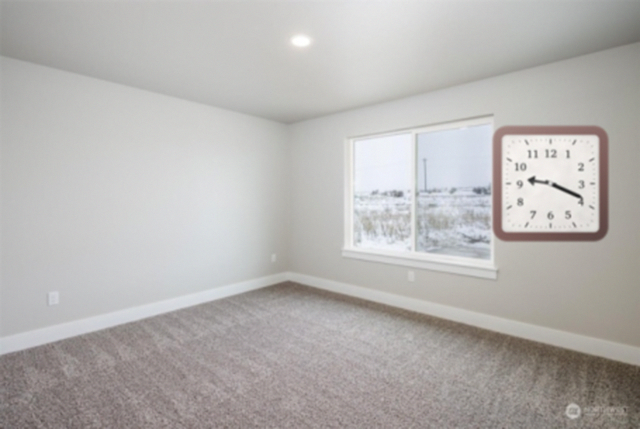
9:19
